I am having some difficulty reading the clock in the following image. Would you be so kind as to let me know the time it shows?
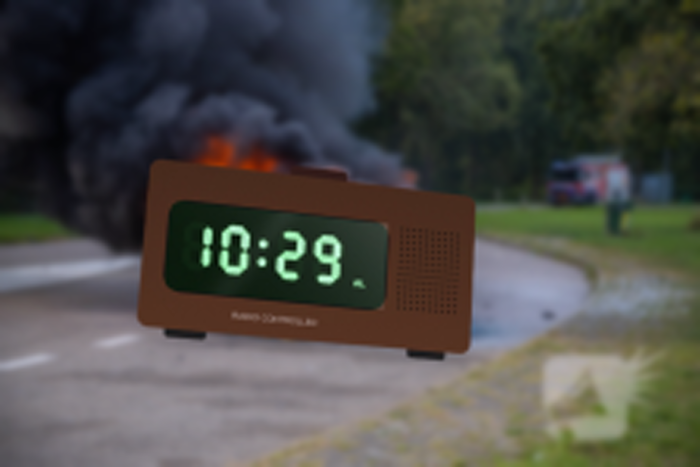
10:29
